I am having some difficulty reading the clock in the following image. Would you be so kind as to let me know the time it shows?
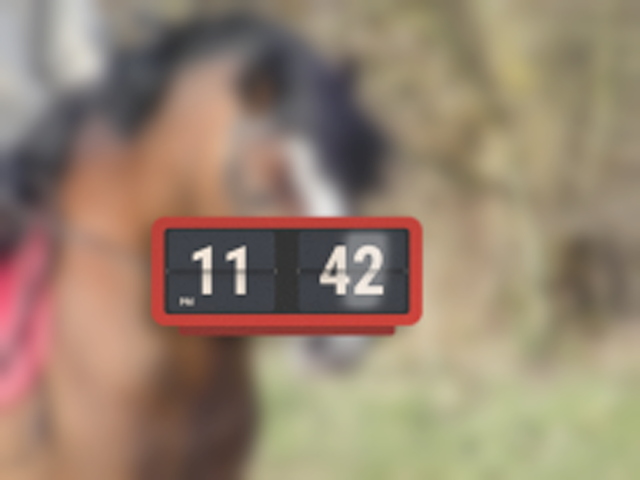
11:42
